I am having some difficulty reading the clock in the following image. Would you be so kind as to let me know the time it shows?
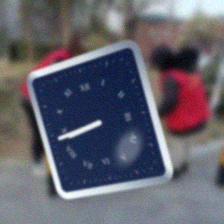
8:44
